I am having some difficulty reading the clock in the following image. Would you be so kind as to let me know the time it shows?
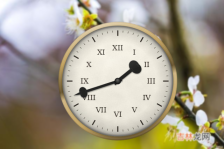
1:42
